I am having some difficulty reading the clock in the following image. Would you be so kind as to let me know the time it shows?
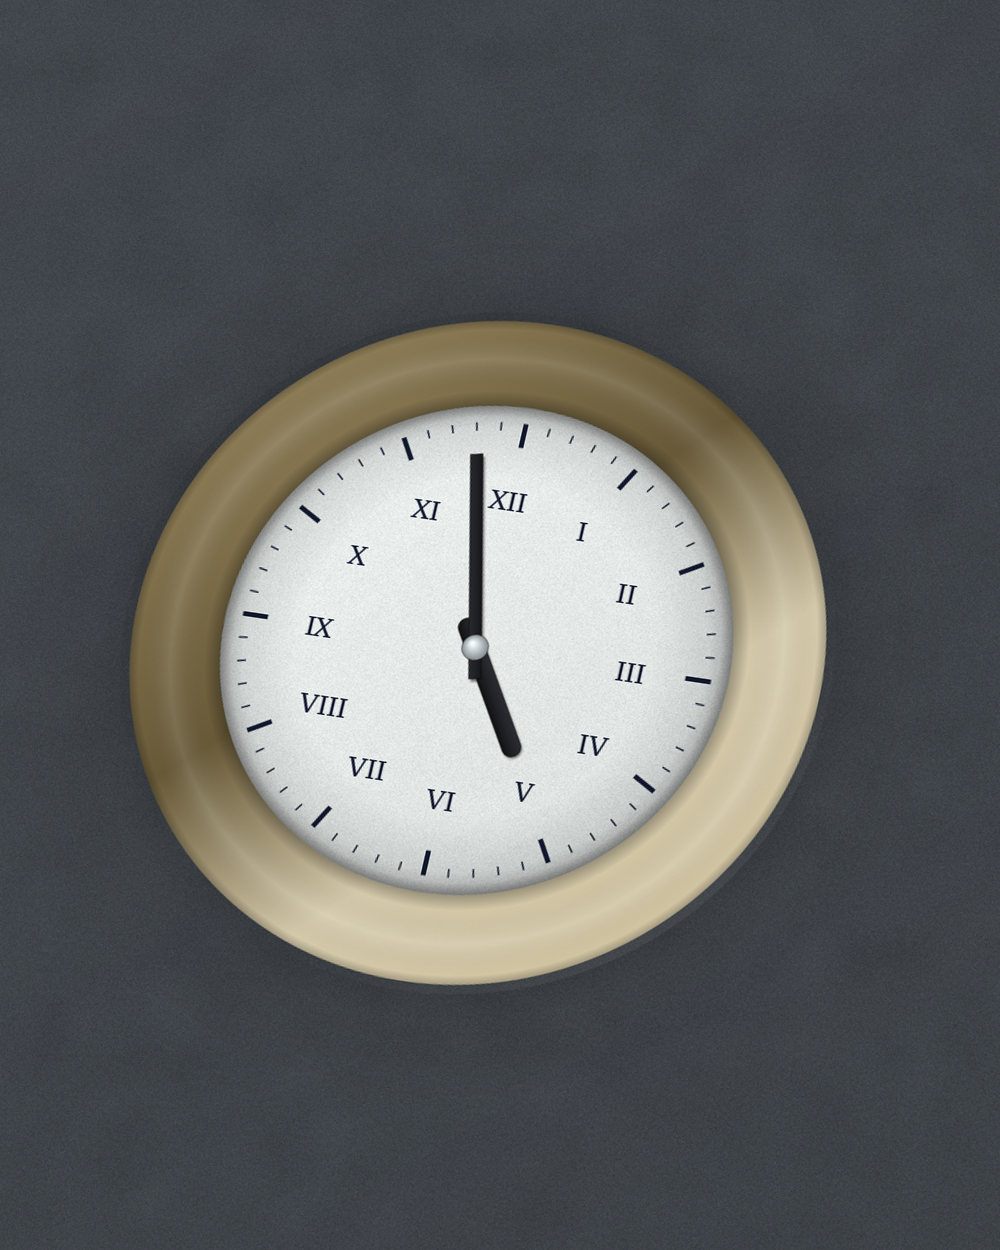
4:58
